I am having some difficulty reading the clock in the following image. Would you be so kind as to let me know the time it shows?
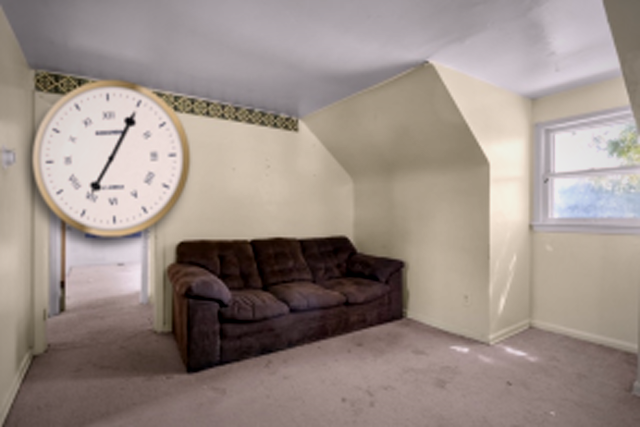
7:05
